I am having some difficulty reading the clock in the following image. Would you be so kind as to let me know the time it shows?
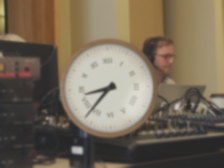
8:37
